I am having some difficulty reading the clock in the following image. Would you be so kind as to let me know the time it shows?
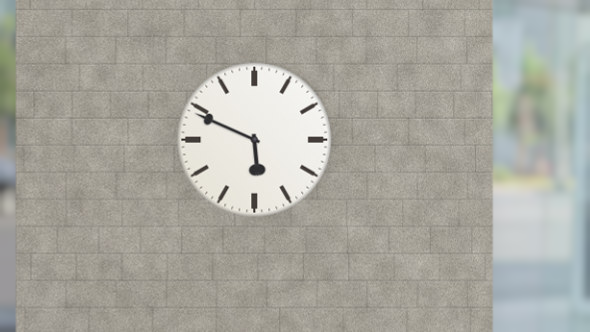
5:49
